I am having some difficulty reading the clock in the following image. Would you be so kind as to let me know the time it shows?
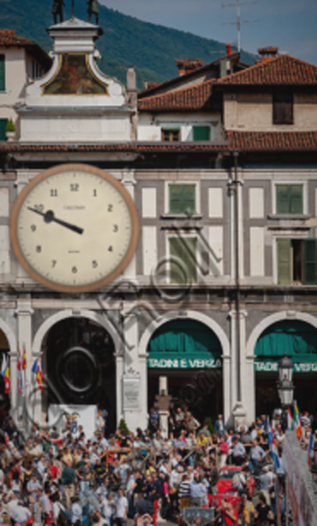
9:49
